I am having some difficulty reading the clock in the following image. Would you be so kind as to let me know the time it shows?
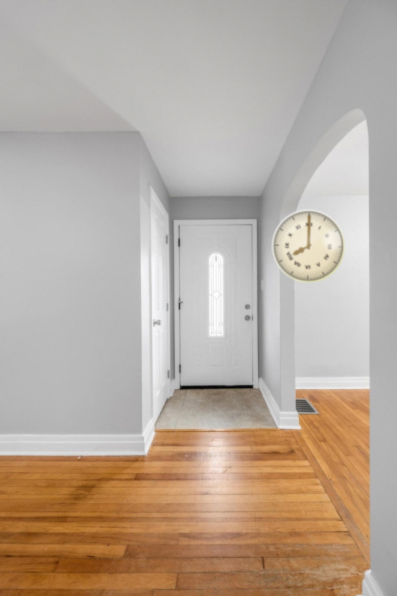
8:00
